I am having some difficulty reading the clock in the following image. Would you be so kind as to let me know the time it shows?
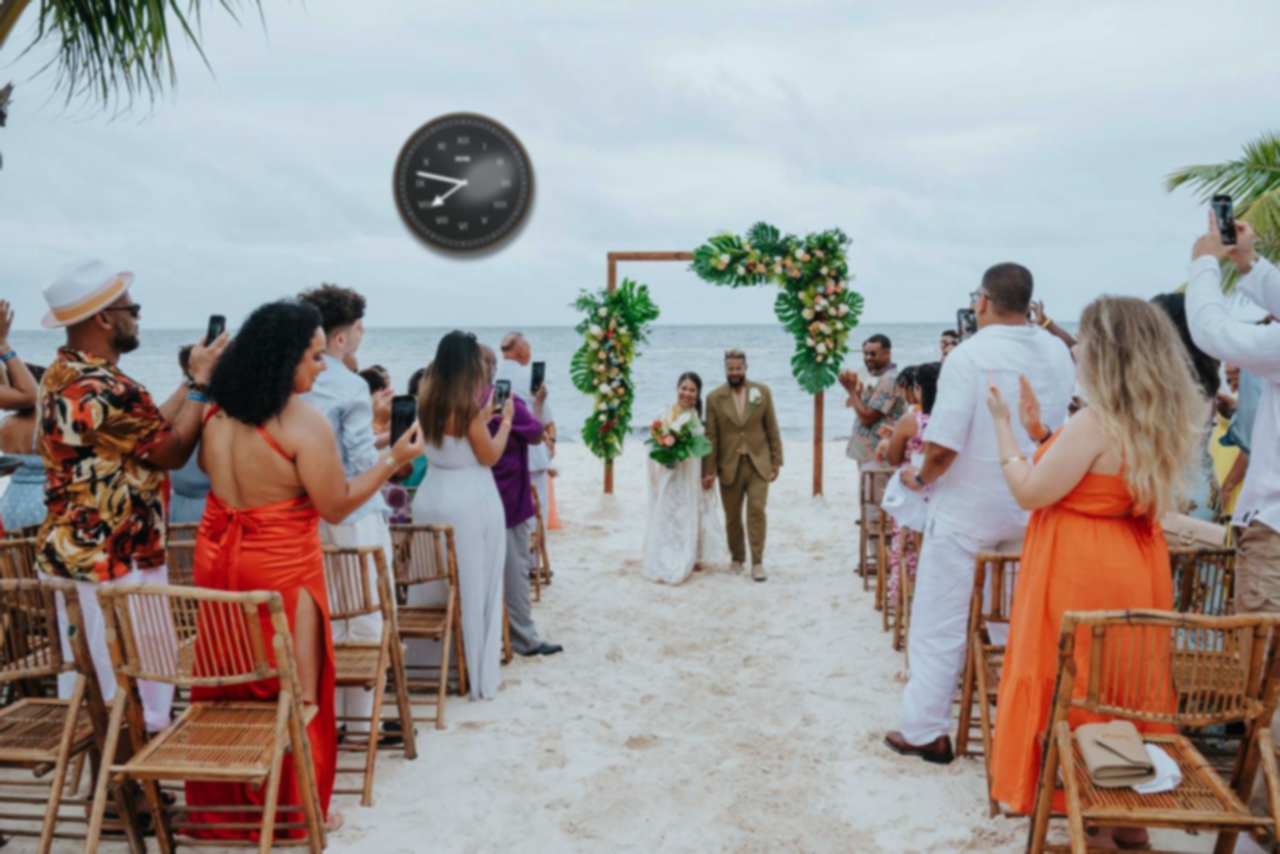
7:47
